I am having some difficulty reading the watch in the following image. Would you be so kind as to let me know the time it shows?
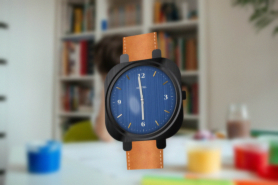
5:59
